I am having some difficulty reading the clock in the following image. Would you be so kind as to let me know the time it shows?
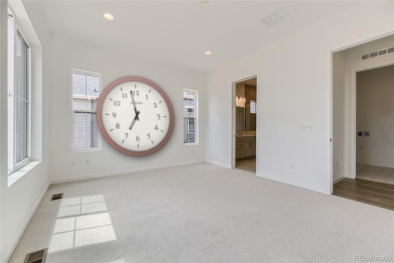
6:58
